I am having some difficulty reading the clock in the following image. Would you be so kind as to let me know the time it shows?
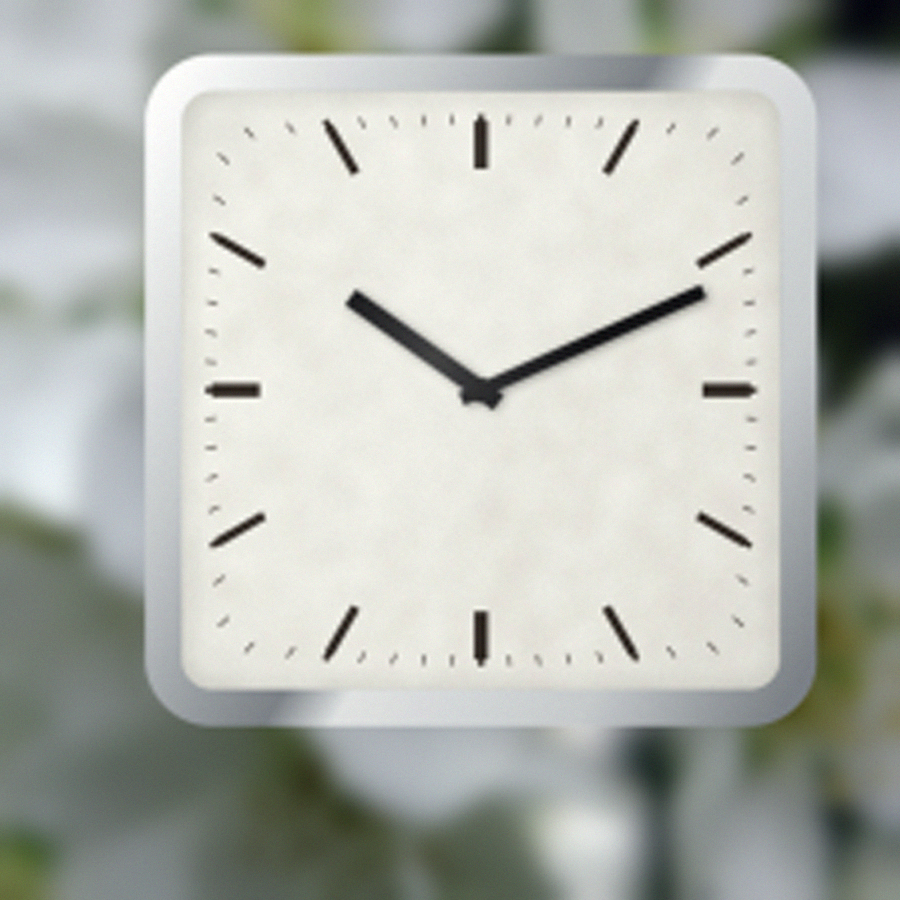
10:11
